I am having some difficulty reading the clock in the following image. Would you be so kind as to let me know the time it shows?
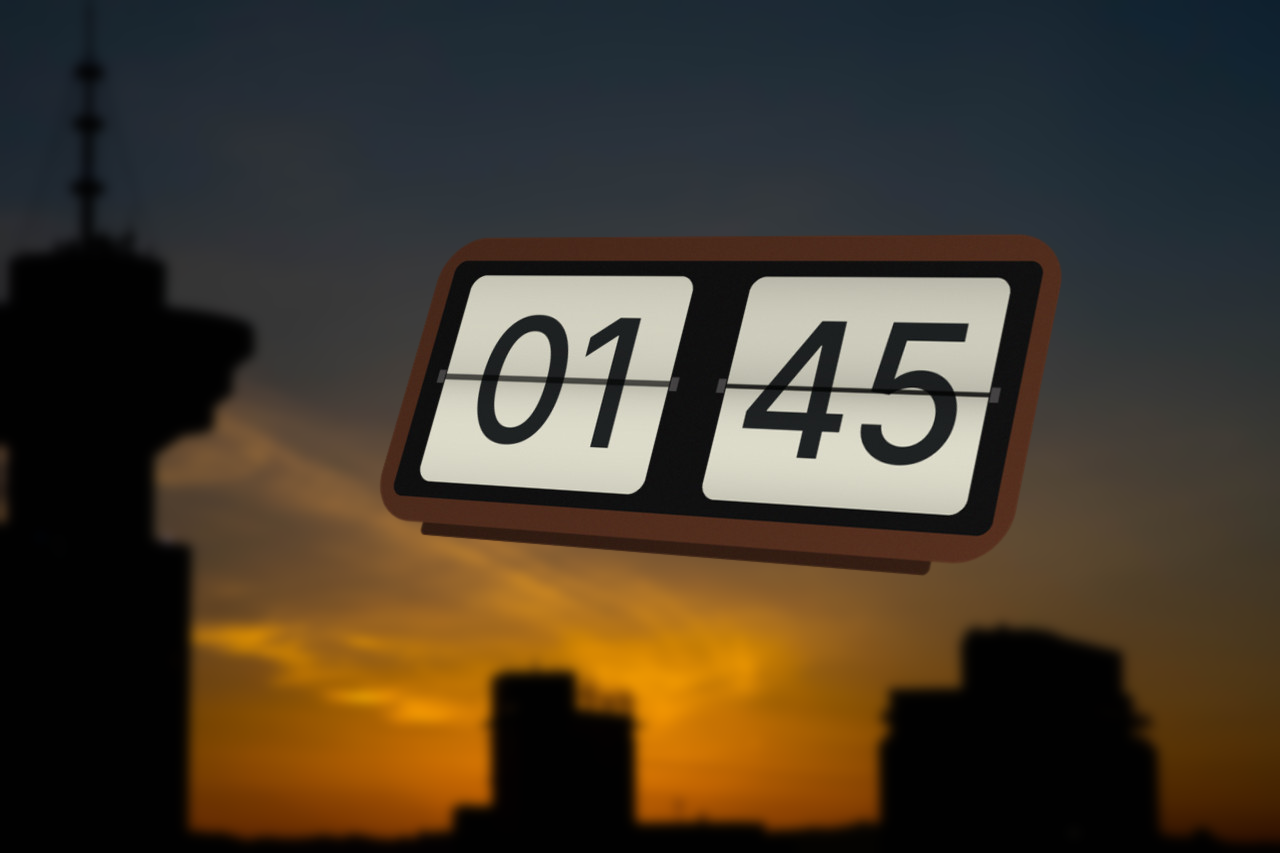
1:45
